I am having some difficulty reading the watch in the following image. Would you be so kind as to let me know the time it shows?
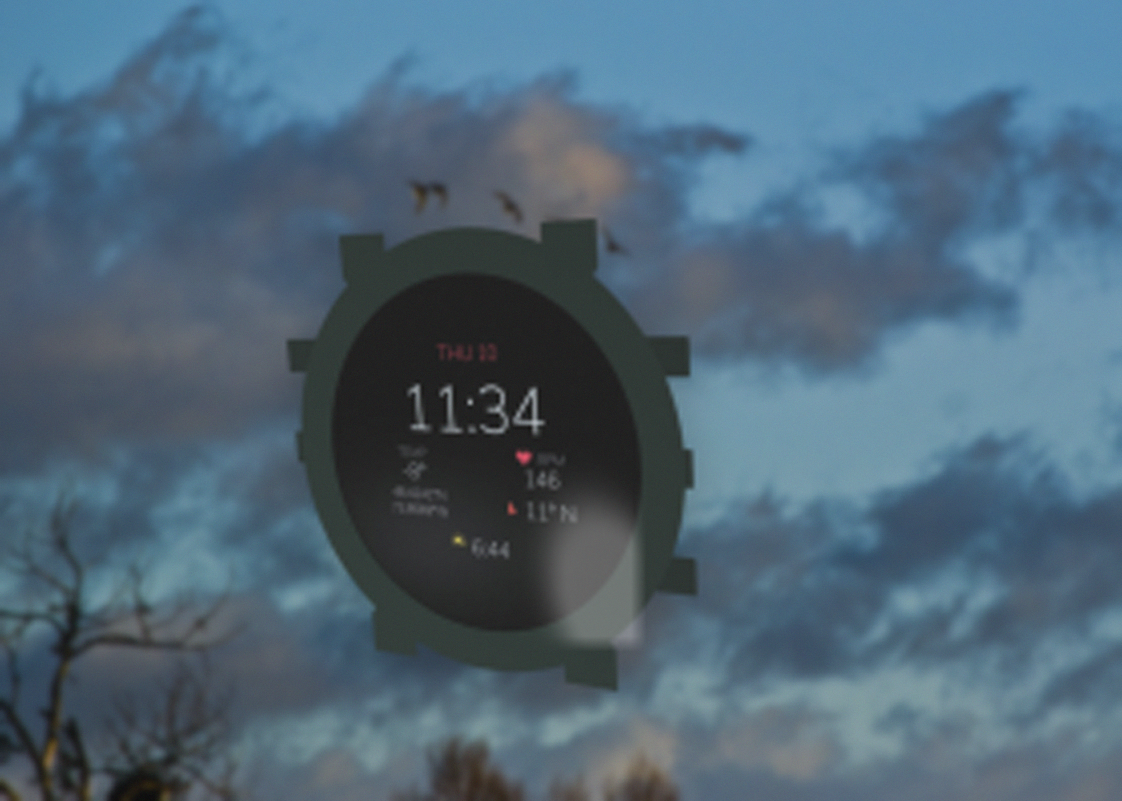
11:34
